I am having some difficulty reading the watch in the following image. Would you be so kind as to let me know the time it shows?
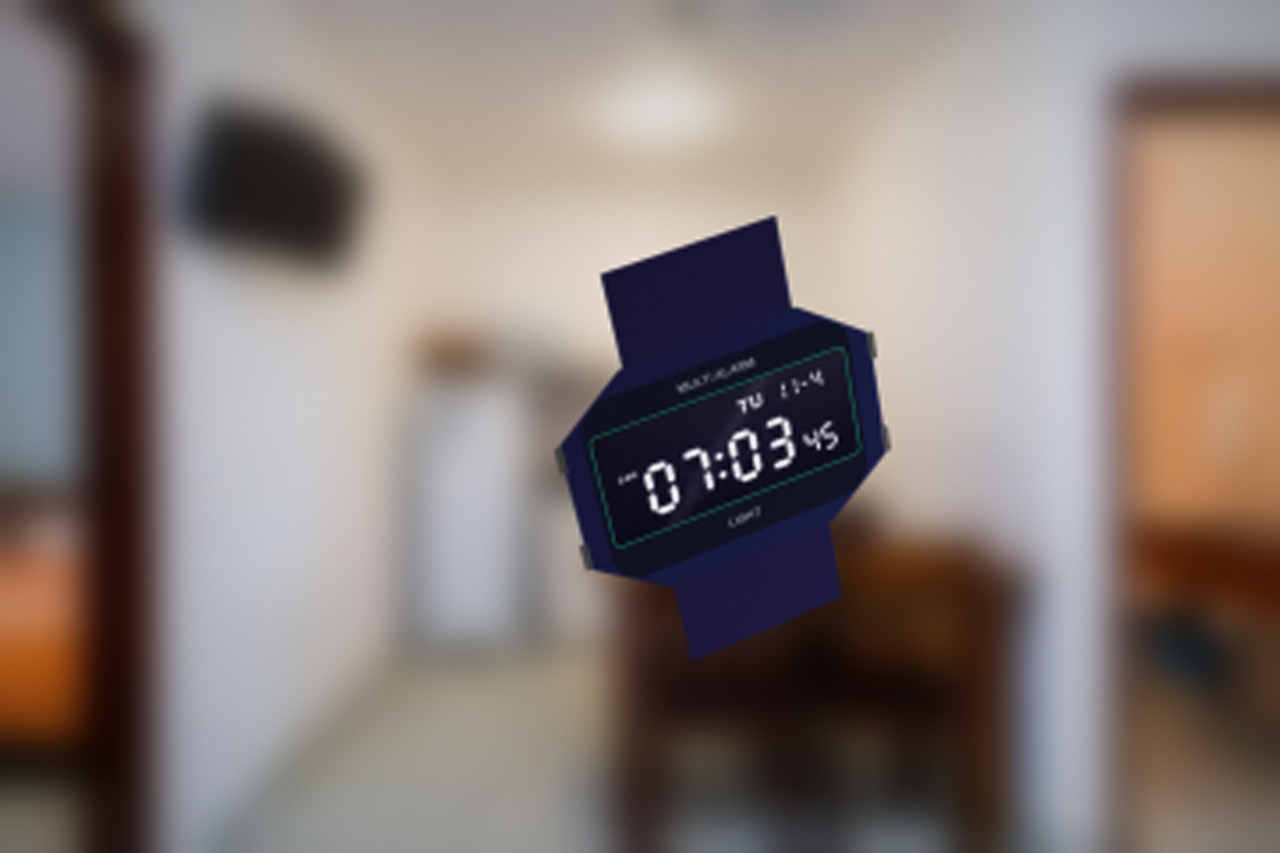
7:03:45
